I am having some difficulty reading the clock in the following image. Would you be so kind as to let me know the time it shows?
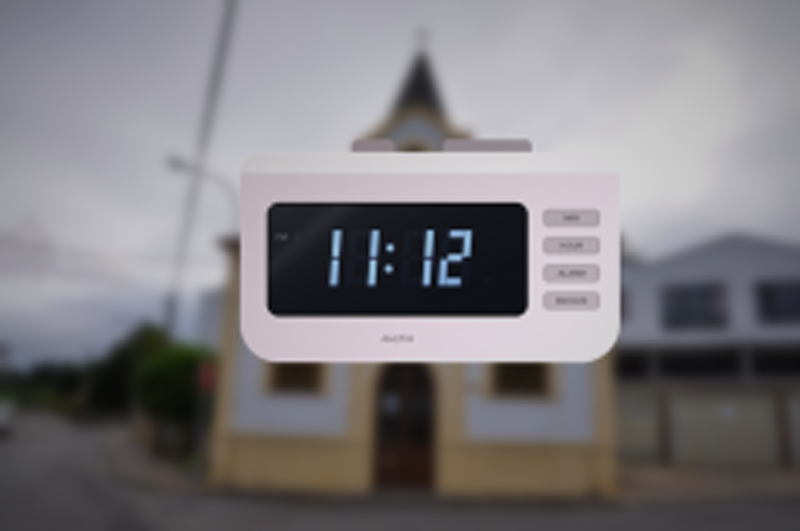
11:12
